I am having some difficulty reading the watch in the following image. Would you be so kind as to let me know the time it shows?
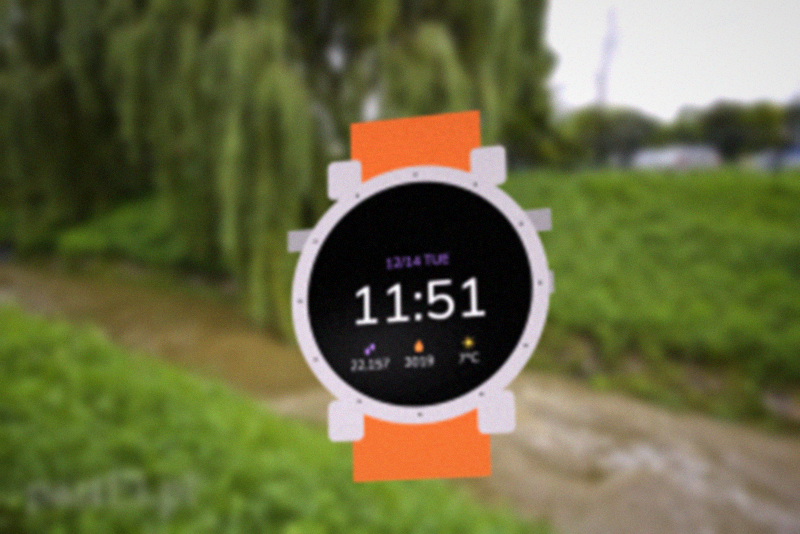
11:51
